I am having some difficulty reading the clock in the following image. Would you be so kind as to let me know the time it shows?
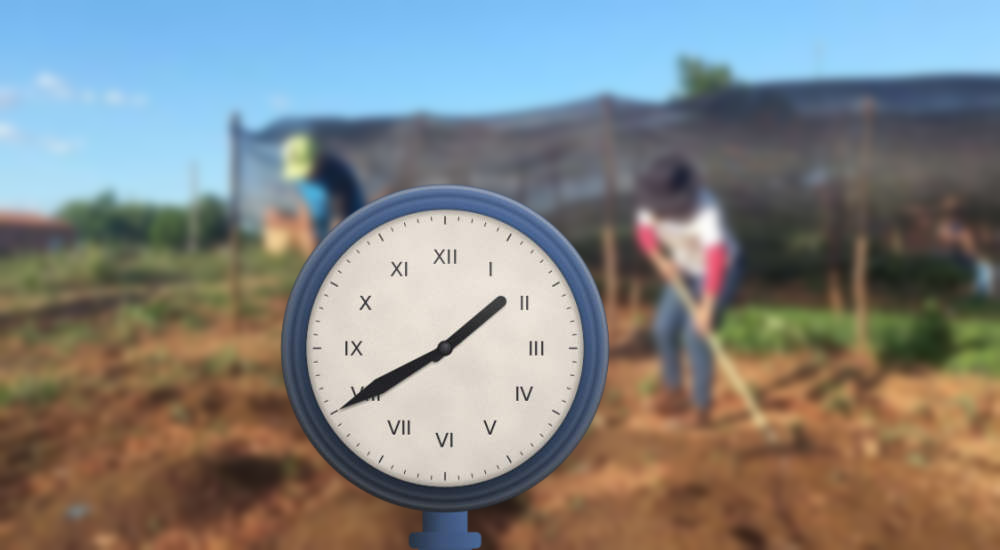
1:40
